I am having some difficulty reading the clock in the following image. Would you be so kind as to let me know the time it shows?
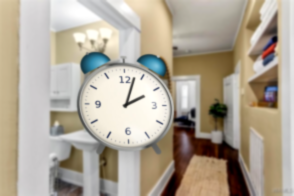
2:03
